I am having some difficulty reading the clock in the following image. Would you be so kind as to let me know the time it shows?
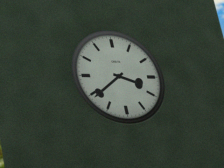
3:39
